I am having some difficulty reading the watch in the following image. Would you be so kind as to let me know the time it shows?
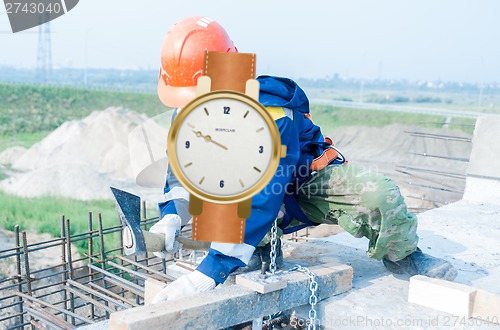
9:49
